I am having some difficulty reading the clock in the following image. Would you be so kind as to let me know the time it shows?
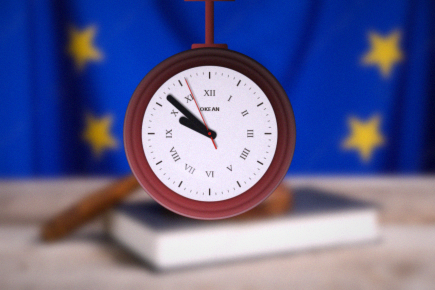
9:51:56
